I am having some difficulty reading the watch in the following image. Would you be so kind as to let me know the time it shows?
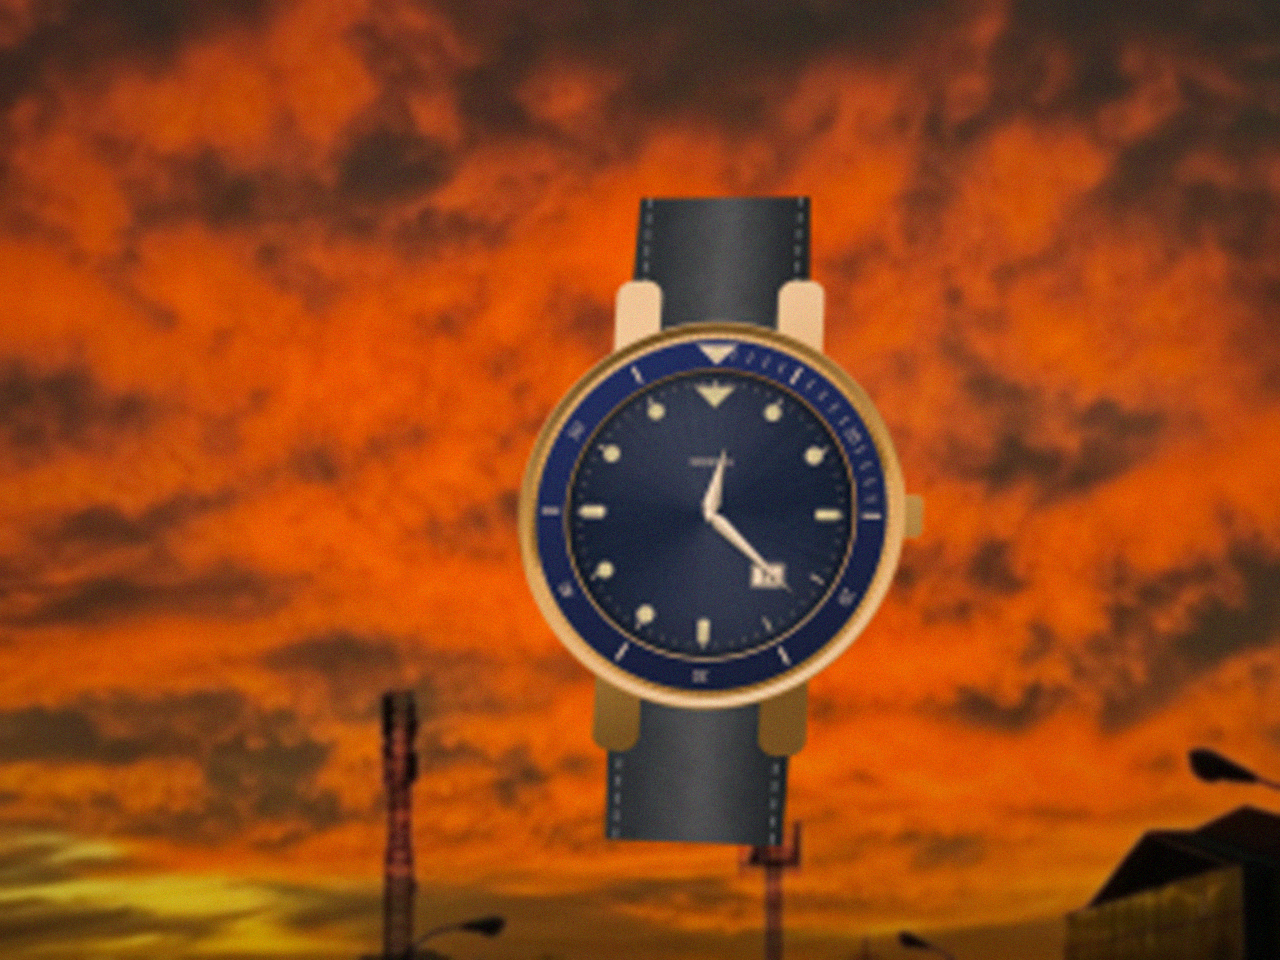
12:22
